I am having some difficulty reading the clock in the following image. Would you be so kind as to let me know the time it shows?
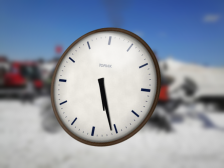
5:26
